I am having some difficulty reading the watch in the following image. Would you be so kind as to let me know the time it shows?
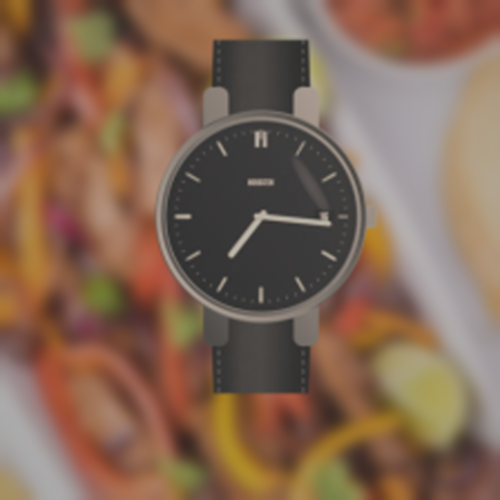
7:16
